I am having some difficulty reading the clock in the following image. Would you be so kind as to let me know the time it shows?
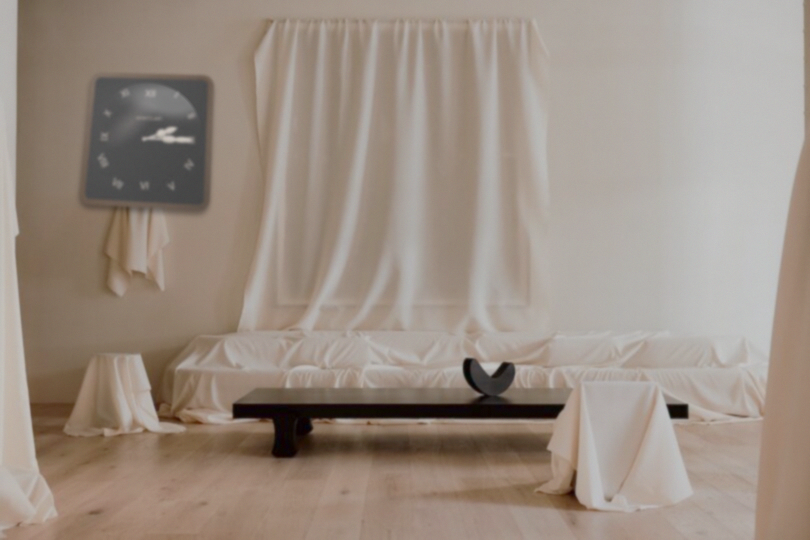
2:15
